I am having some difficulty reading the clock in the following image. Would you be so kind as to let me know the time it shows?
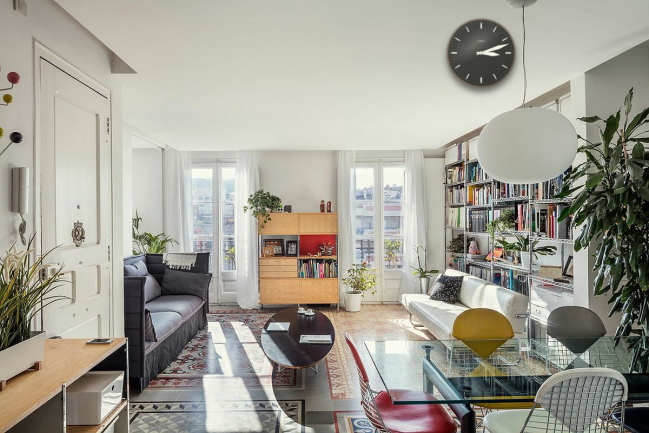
3:12
